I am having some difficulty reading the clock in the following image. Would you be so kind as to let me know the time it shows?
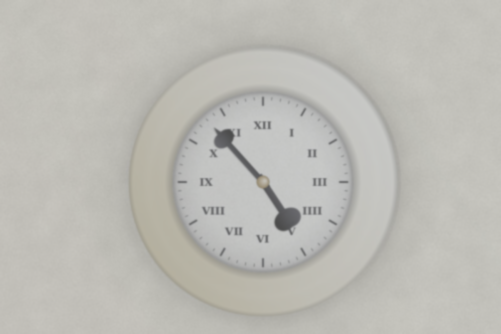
4:53
